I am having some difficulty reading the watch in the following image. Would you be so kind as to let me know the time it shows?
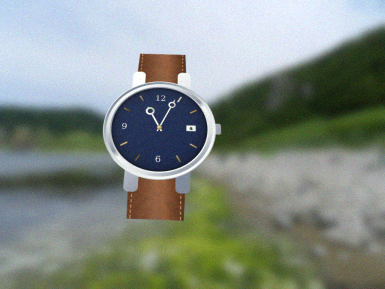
11:04
